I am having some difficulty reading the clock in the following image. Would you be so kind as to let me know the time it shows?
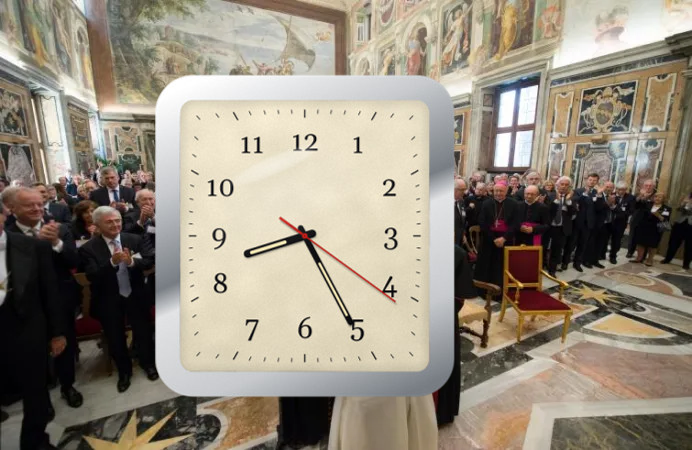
8:25:21
